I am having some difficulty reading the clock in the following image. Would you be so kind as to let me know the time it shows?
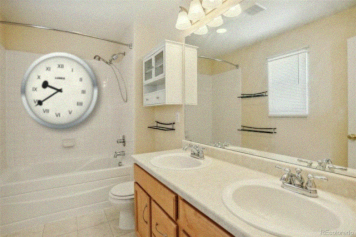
9:39
